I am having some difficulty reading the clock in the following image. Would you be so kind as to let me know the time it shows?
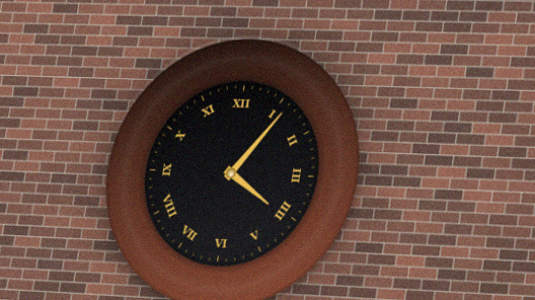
4:06
